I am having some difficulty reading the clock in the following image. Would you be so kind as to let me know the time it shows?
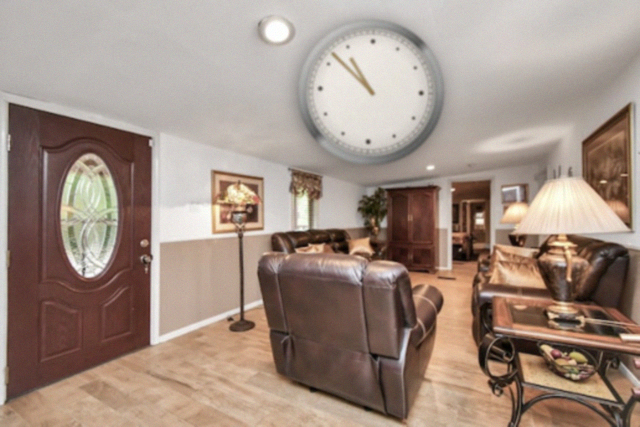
10:52
